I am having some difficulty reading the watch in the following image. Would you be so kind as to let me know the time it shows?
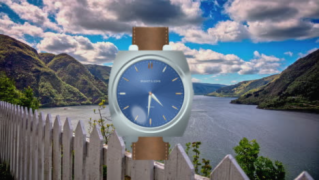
4:31
